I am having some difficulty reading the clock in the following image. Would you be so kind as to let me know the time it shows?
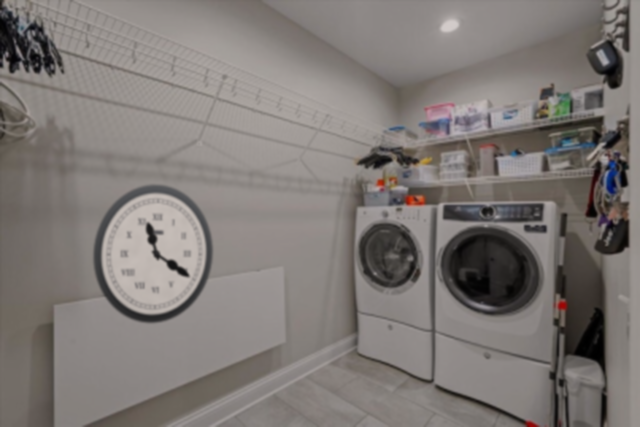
11:20
